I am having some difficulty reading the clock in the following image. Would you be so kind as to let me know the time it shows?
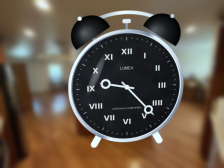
9:23
